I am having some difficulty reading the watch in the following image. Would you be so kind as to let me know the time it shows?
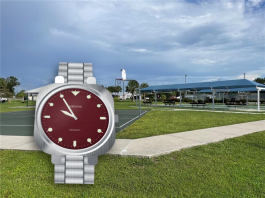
9:55
